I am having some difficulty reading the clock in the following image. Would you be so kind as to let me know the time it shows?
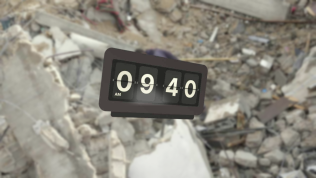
9:40
